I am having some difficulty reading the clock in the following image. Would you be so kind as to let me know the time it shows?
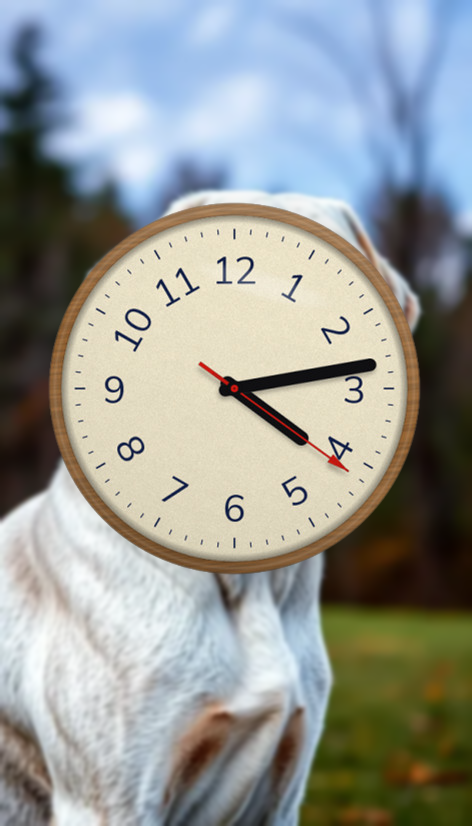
4:13:21
